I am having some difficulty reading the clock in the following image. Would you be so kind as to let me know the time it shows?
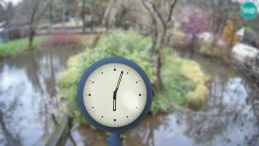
6:03
